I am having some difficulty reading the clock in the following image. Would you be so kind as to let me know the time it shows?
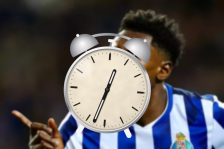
12:33
